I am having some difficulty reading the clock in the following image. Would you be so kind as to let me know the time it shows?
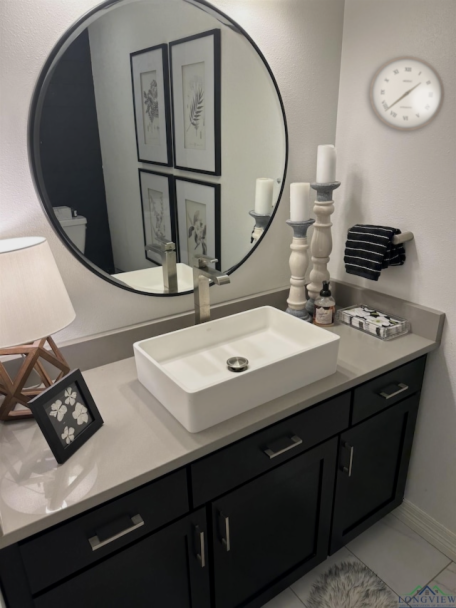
1:38
